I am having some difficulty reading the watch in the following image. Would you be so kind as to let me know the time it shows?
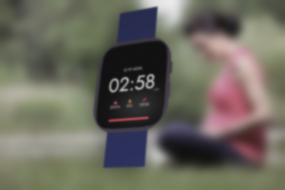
2:58
